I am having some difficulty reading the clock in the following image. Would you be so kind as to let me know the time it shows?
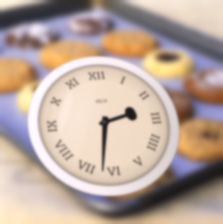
2:32
